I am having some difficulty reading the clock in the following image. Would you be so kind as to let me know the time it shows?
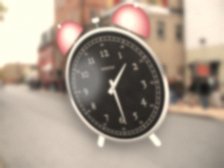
1:29
